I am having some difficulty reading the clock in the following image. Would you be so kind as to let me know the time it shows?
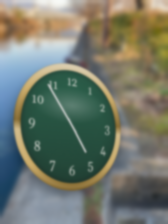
4:54
